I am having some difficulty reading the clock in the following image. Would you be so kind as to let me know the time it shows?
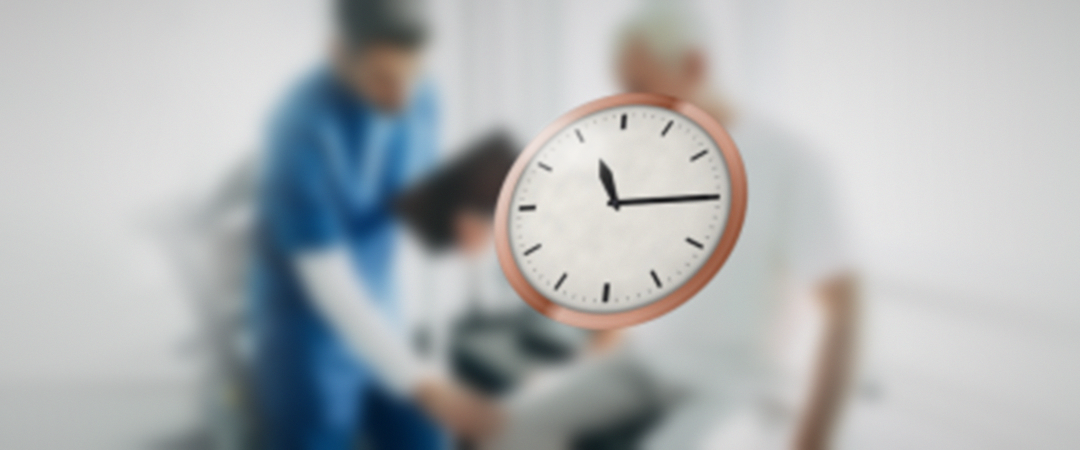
11:15
